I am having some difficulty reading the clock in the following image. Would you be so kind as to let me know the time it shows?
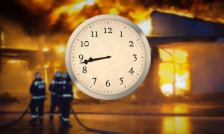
8:43
